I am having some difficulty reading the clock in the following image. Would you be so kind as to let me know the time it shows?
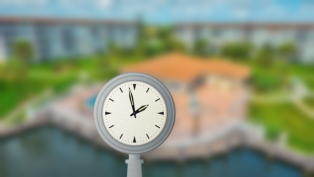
1:58
